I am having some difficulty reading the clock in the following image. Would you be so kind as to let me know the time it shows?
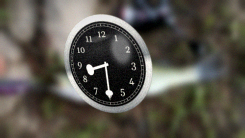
8:30
